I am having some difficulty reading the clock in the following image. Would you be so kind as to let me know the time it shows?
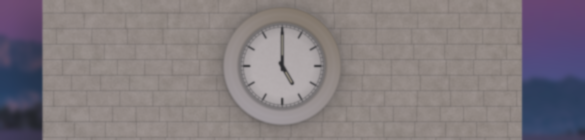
5:00
